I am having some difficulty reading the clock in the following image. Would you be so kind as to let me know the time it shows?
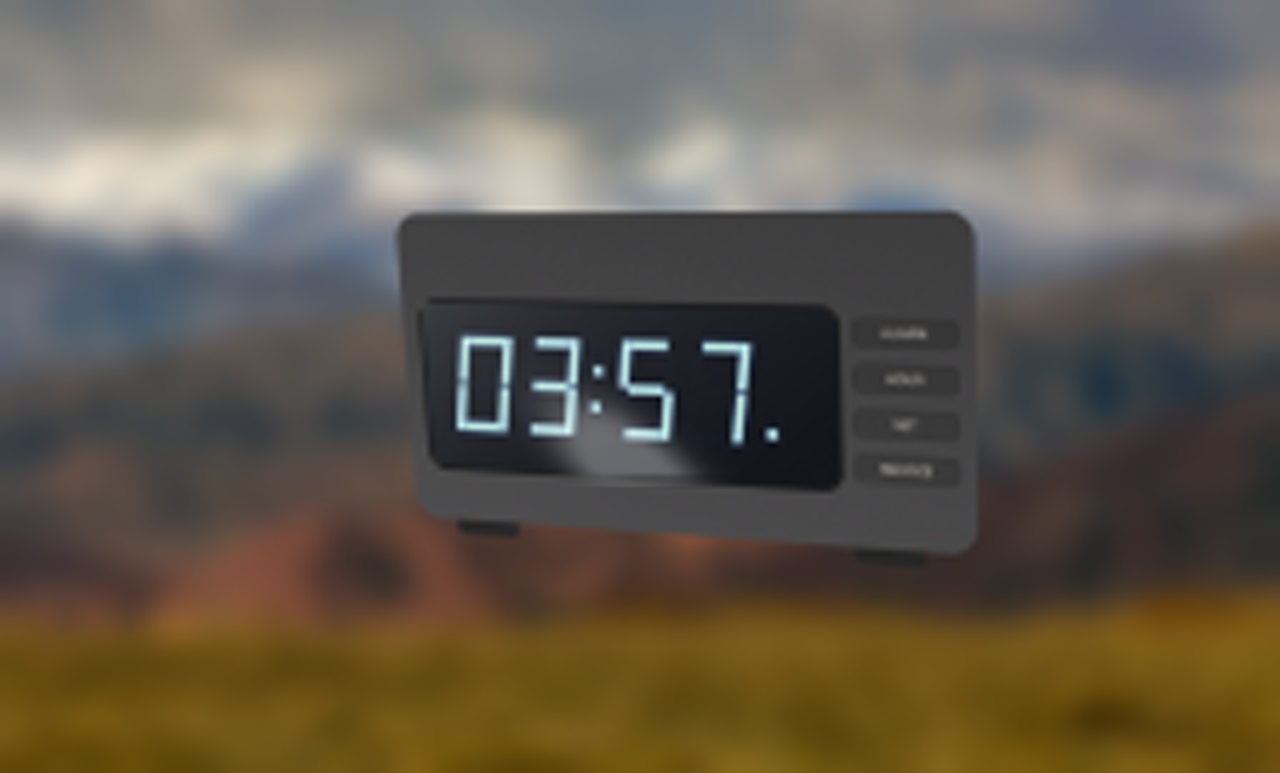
3:57
